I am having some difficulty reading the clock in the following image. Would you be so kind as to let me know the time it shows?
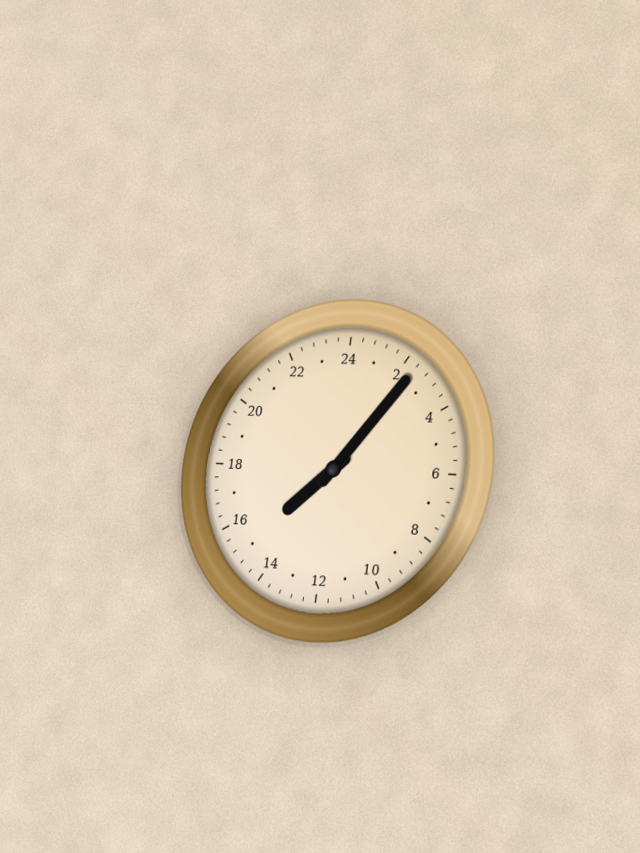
15:06
